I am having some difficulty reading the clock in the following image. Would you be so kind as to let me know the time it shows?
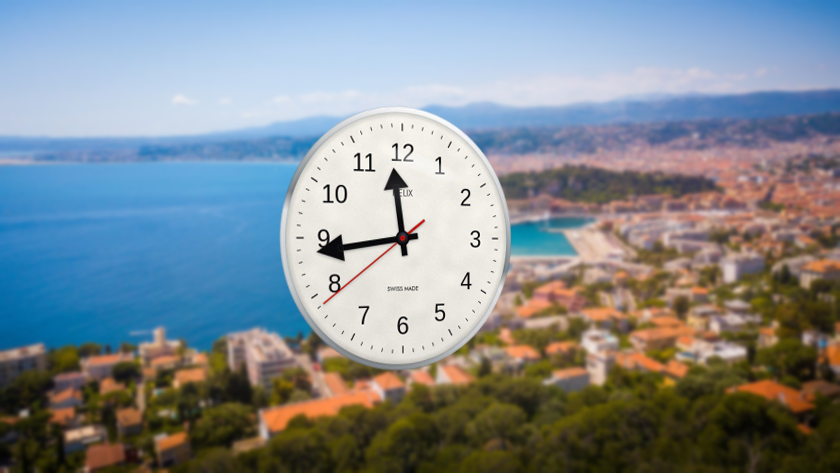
11:43:39
